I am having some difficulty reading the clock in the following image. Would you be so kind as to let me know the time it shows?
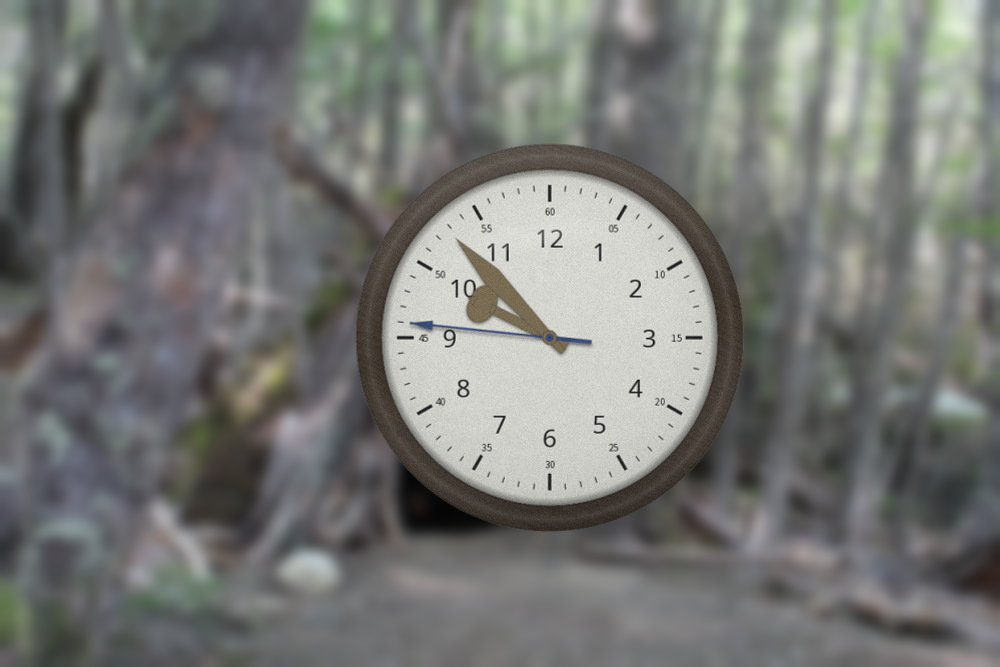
9:52:46
